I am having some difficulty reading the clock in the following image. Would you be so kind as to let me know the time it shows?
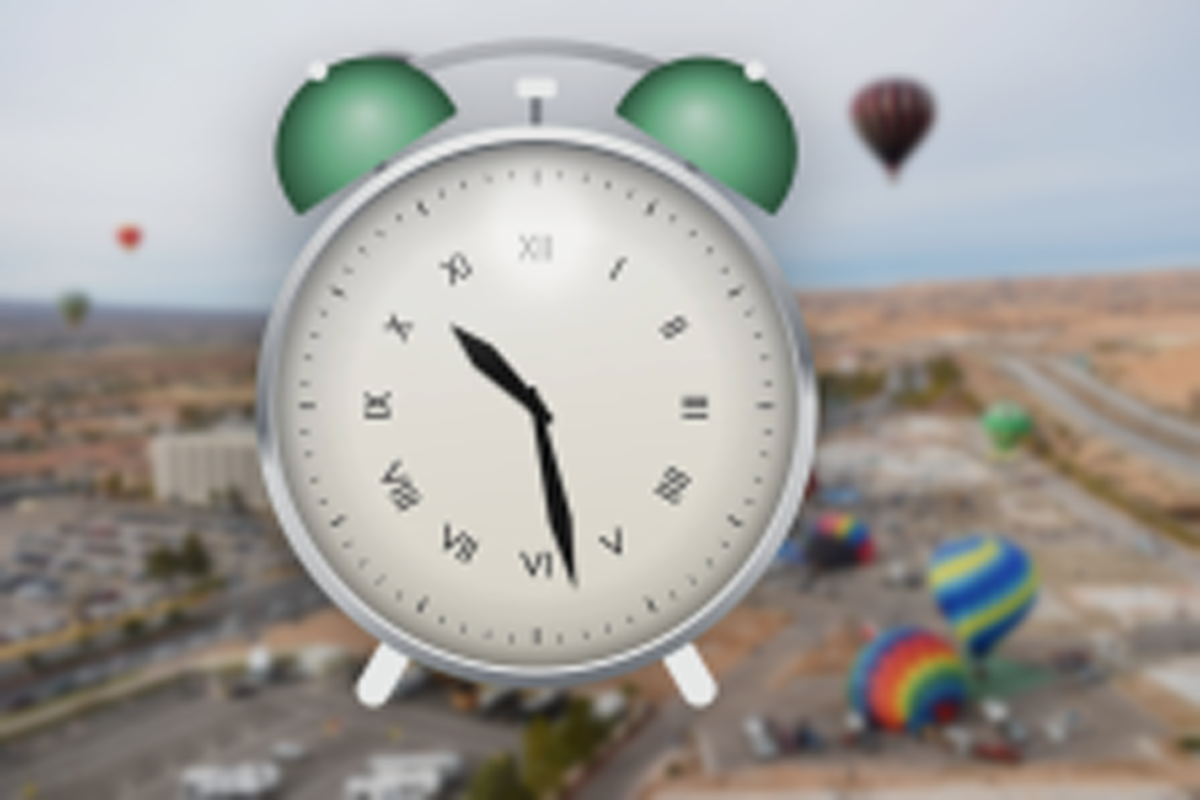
10:28
